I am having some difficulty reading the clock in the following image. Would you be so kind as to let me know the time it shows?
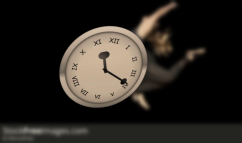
11:19
